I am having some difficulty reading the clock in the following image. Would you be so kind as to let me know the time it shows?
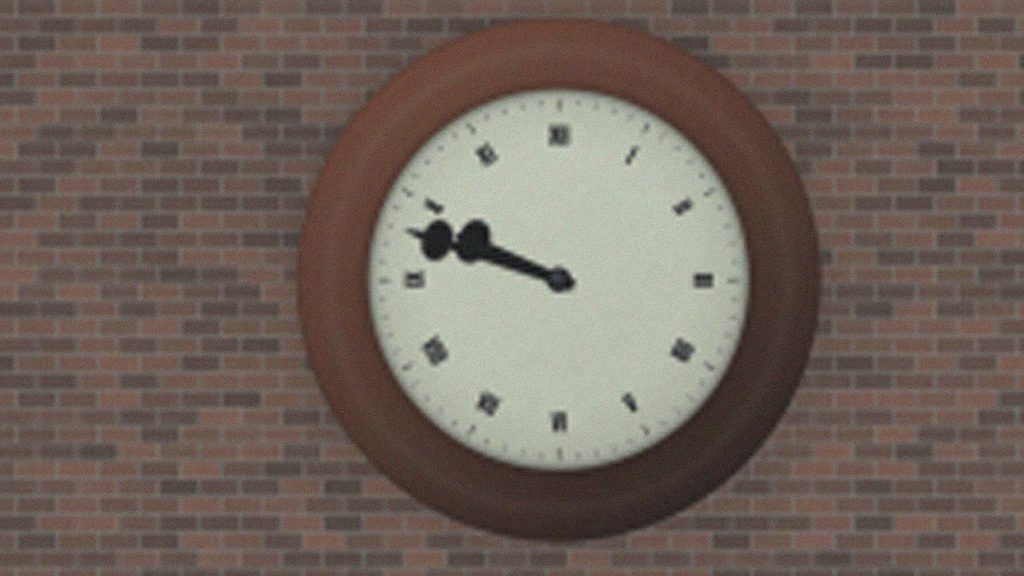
9:48
